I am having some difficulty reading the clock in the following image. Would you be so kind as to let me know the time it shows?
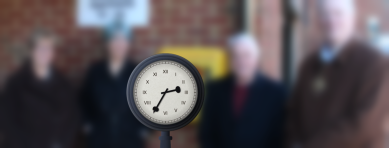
2:35
